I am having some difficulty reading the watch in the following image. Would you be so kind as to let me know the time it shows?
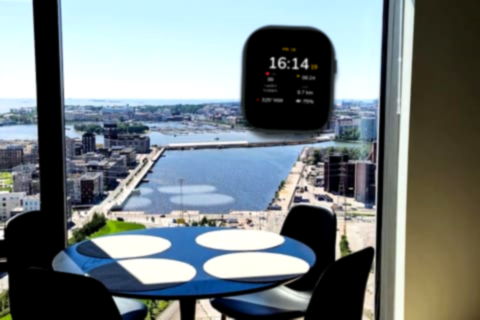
16:14
